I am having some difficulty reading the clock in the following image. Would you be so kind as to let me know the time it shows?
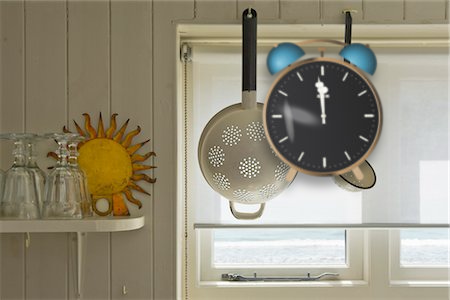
11:59
